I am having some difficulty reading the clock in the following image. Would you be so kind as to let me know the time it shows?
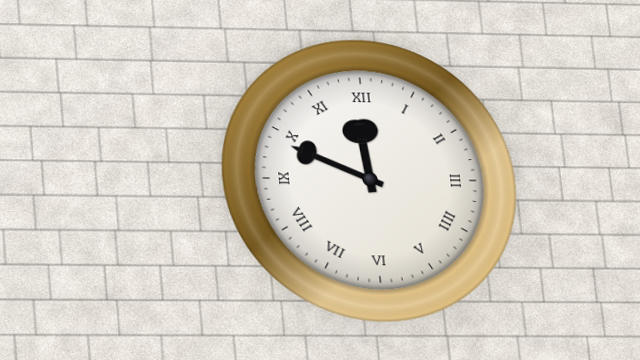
11:49
